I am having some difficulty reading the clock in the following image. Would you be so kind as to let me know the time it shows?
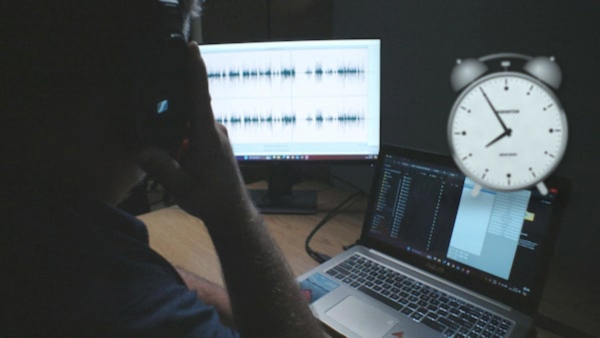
7:55
